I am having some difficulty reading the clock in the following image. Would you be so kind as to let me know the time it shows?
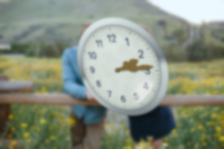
2:14
